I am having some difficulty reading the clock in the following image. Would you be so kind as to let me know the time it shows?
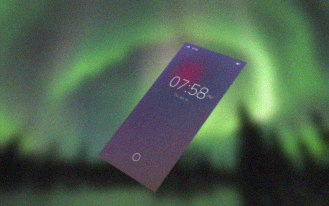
7:58
